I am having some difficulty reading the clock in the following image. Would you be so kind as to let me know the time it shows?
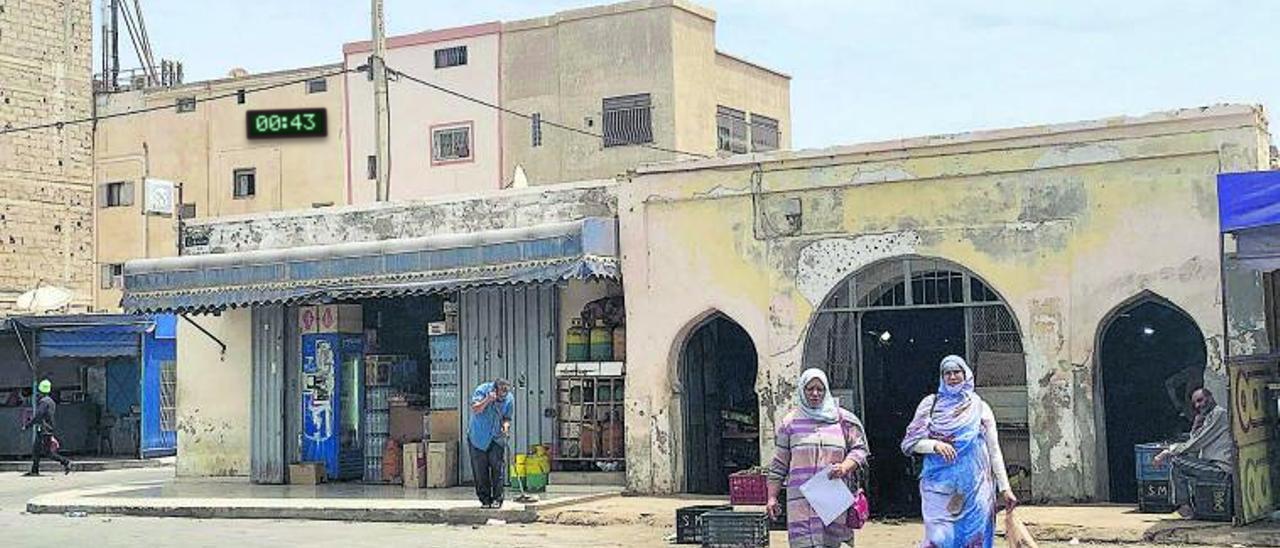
0:43
